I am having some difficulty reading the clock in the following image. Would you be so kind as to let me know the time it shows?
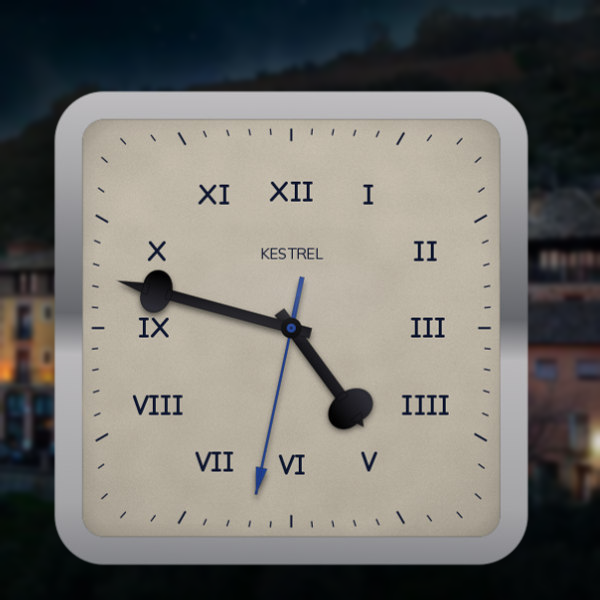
4:47:32
